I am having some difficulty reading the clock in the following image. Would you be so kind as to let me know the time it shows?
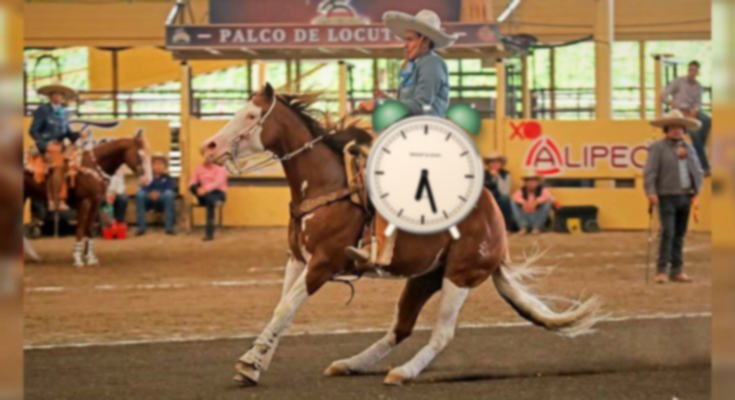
6:27
